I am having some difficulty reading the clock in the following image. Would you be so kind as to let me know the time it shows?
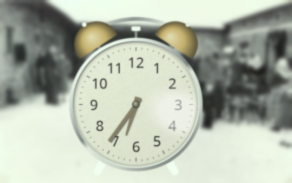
6:36
